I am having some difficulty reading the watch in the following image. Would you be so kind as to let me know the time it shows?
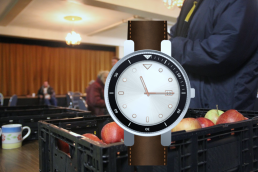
11:15
